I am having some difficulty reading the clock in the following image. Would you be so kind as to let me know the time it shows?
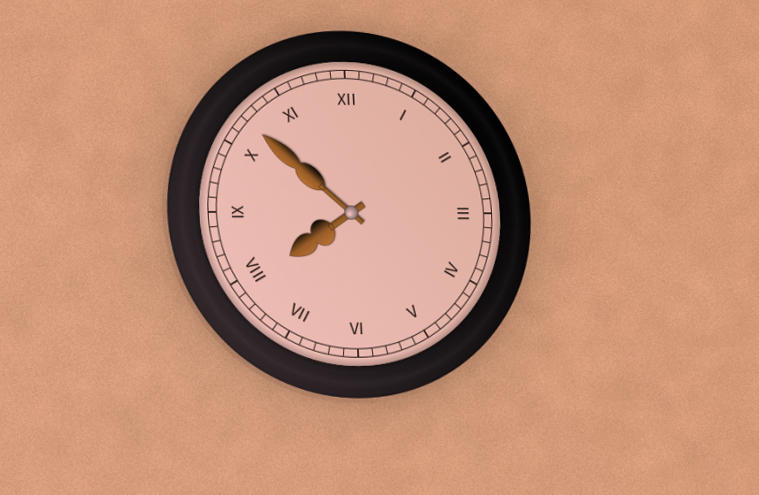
7:52
